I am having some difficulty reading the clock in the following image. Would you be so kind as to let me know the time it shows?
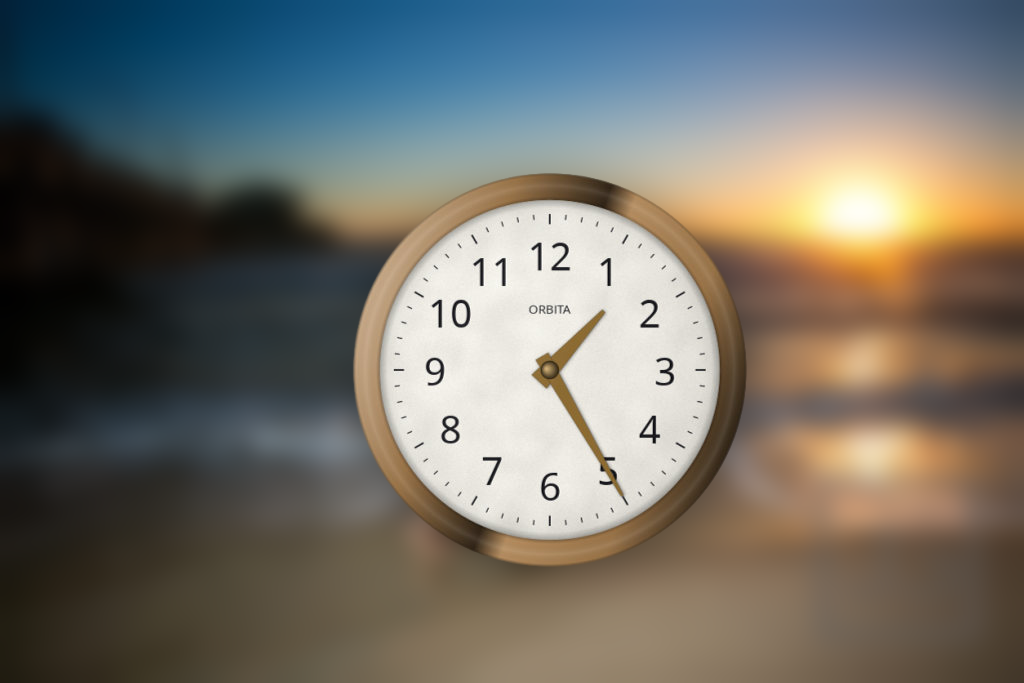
1:25
